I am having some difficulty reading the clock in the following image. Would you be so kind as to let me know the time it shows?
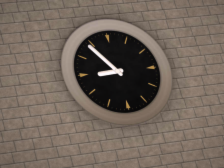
8:54
